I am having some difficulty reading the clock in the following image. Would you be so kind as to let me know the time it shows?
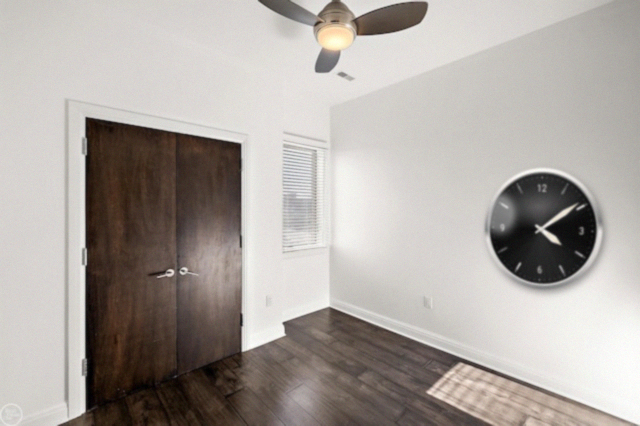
4:09
